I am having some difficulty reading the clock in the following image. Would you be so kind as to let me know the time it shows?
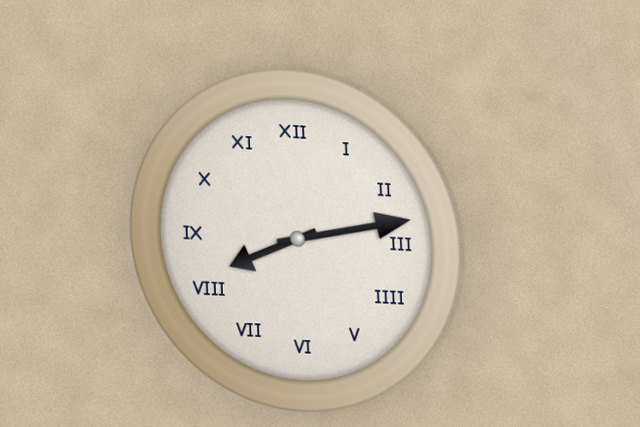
8:13
